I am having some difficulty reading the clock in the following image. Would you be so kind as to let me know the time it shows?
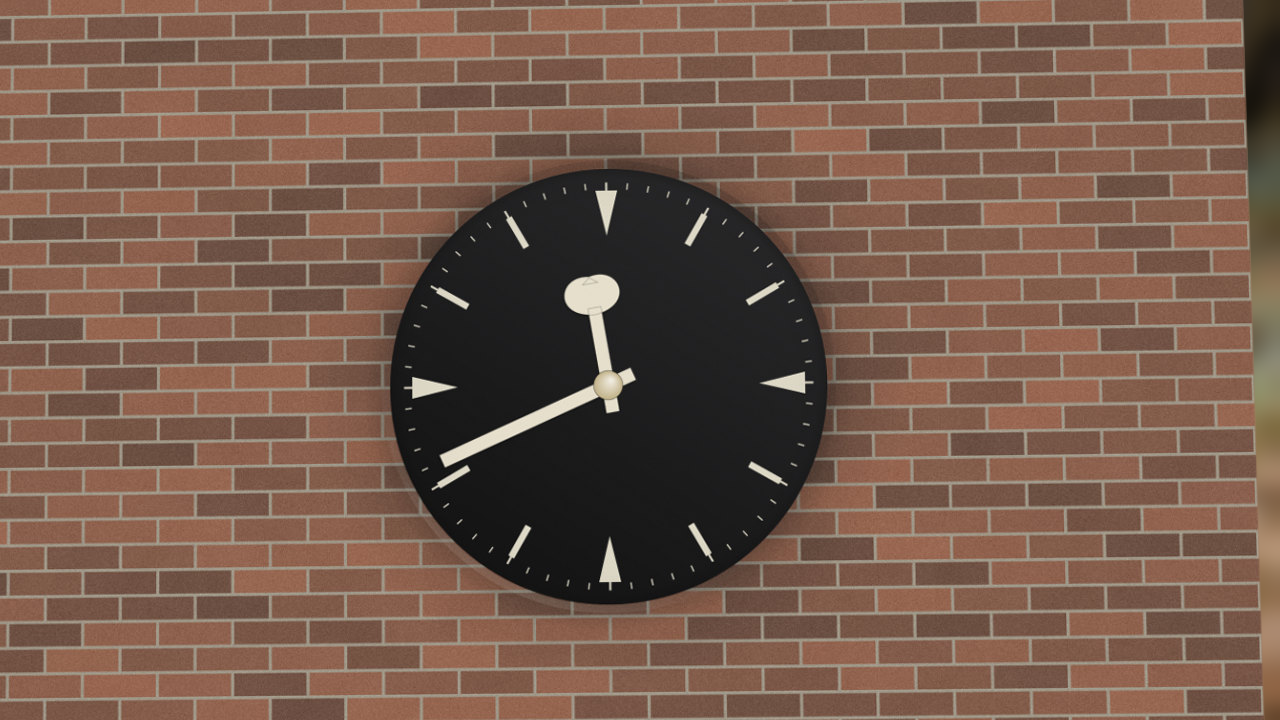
11:41
